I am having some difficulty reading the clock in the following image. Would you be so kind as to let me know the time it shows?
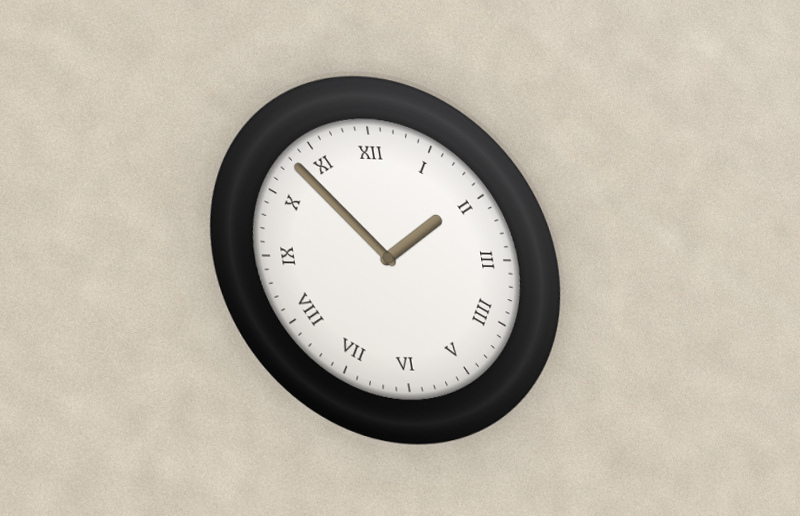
1:53
